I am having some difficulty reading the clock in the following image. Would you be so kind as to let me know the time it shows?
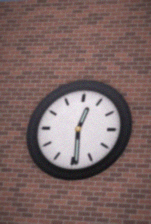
12:29
